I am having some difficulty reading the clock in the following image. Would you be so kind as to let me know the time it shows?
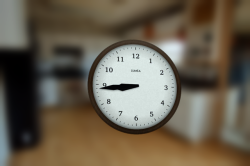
8:44
